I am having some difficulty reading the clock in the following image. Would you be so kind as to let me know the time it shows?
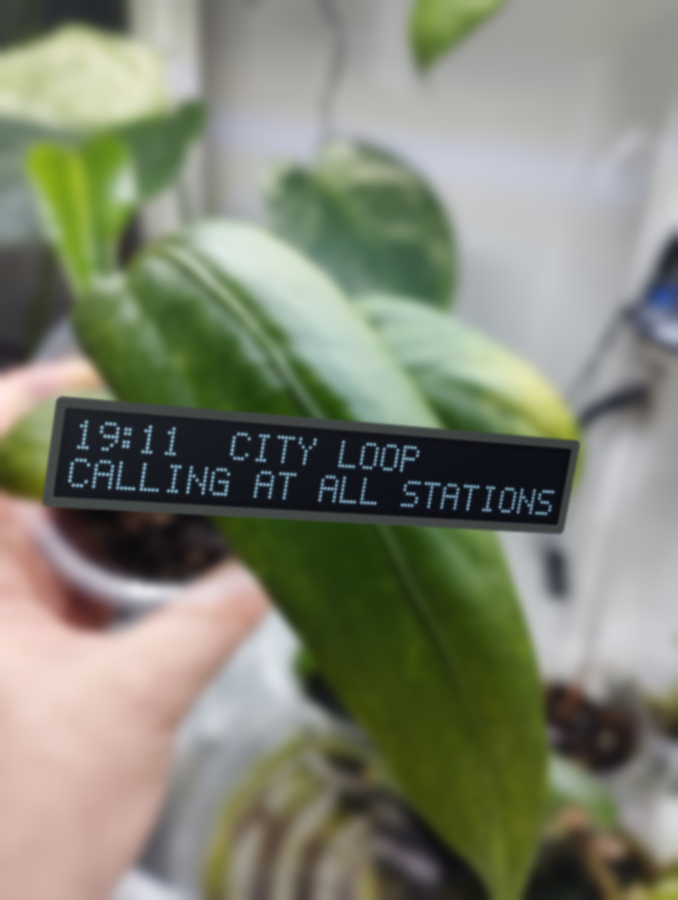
19:11
